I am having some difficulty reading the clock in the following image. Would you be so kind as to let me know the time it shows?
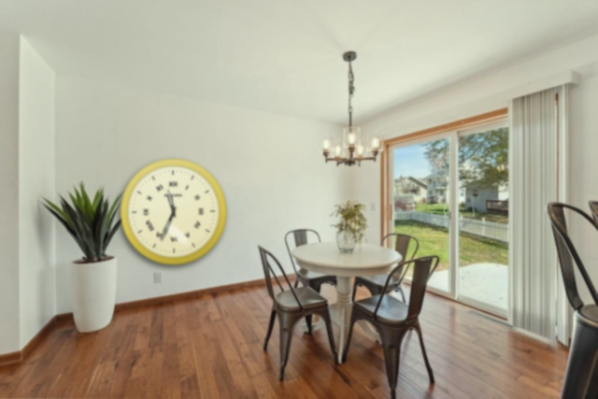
11:34
